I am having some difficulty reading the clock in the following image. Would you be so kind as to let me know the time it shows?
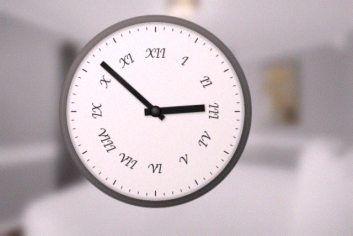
2:52
